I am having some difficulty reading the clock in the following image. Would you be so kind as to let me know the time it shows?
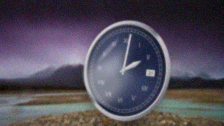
2:01
